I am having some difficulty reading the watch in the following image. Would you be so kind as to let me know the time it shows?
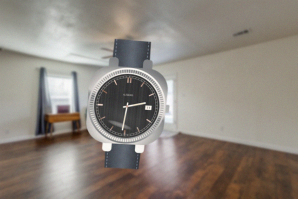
2:31
